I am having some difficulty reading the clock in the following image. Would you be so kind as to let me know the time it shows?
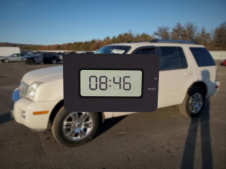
8:46
